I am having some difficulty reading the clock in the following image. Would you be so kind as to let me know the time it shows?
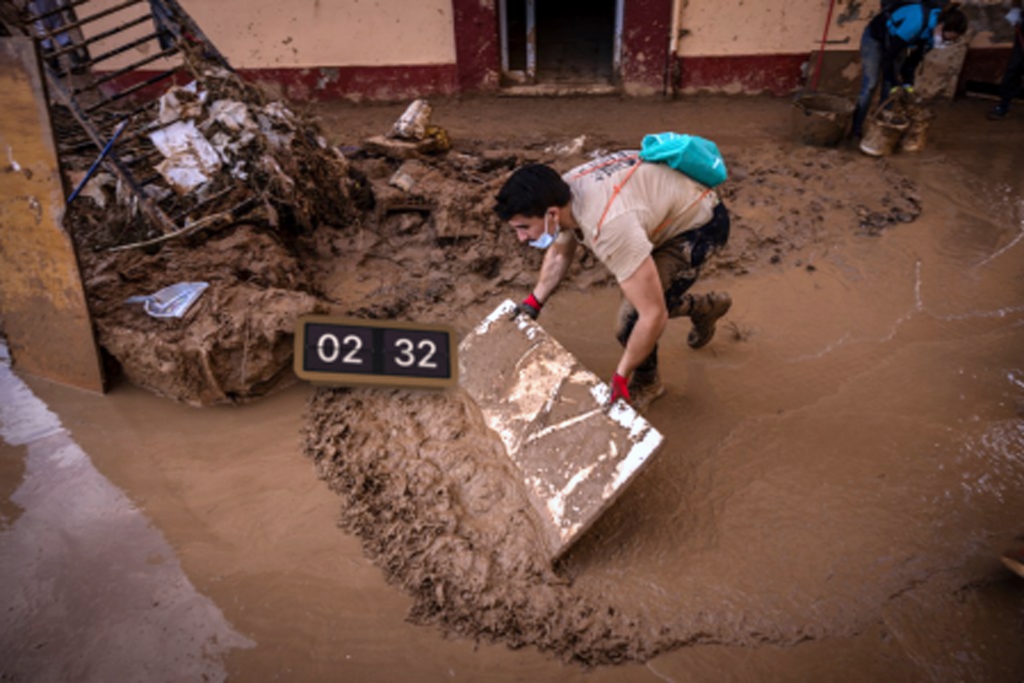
2:32
